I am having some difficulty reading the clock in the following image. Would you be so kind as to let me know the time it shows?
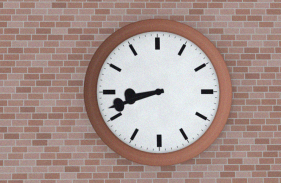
8:42
